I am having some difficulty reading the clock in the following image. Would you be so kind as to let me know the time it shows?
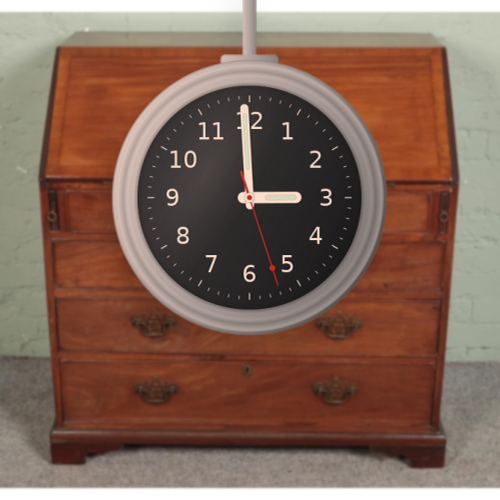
2:59:27
